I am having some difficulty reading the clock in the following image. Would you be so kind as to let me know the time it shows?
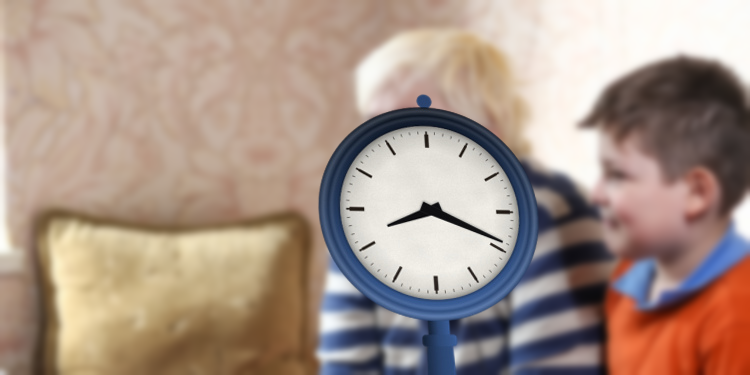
8:19
